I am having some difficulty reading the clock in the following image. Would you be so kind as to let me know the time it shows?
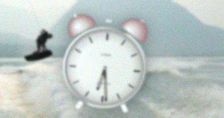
6:29
